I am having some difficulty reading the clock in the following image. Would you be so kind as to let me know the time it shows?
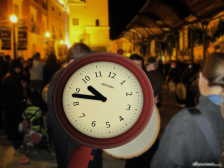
9:43
